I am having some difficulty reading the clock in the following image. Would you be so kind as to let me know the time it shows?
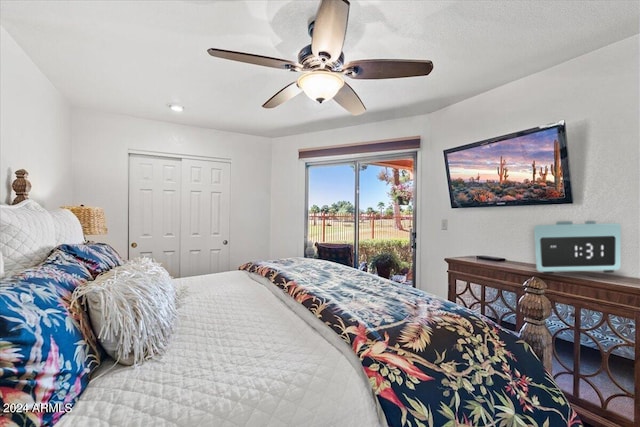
1:31
